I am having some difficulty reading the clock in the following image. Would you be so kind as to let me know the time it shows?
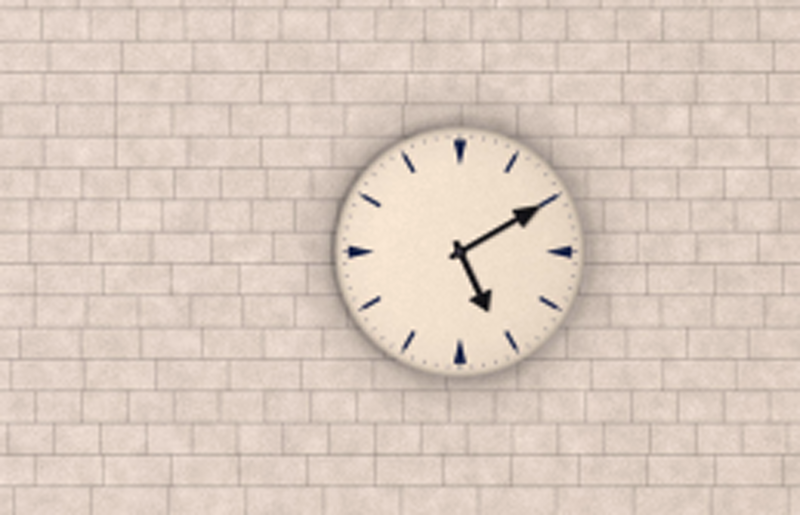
5:10
